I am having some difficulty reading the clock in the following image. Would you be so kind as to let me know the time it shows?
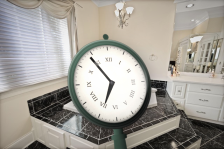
6:54
